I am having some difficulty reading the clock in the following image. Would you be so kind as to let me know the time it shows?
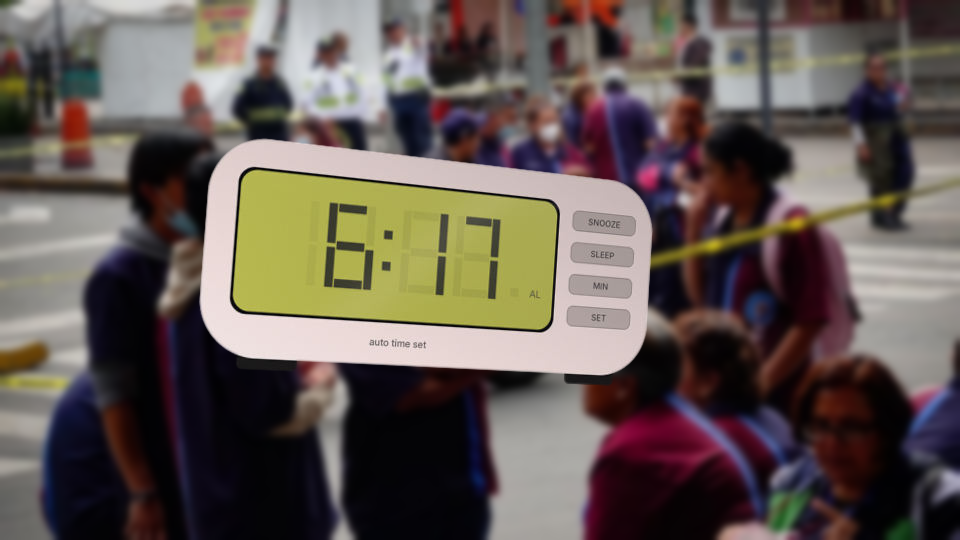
6:17
